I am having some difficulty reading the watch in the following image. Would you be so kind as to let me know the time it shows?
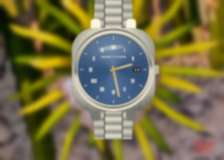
2:28
